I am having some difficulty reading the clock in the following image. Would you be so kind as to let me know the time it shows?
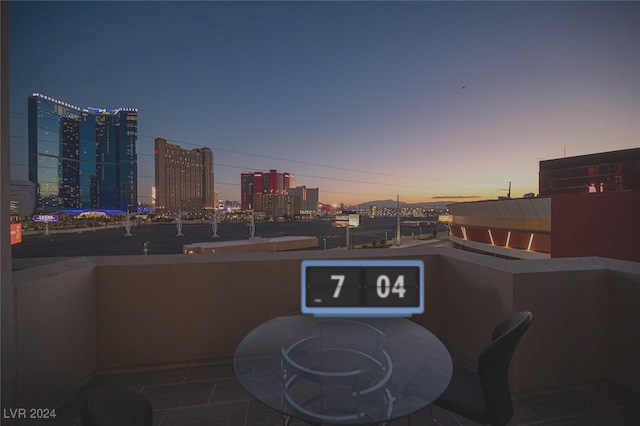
7:04
